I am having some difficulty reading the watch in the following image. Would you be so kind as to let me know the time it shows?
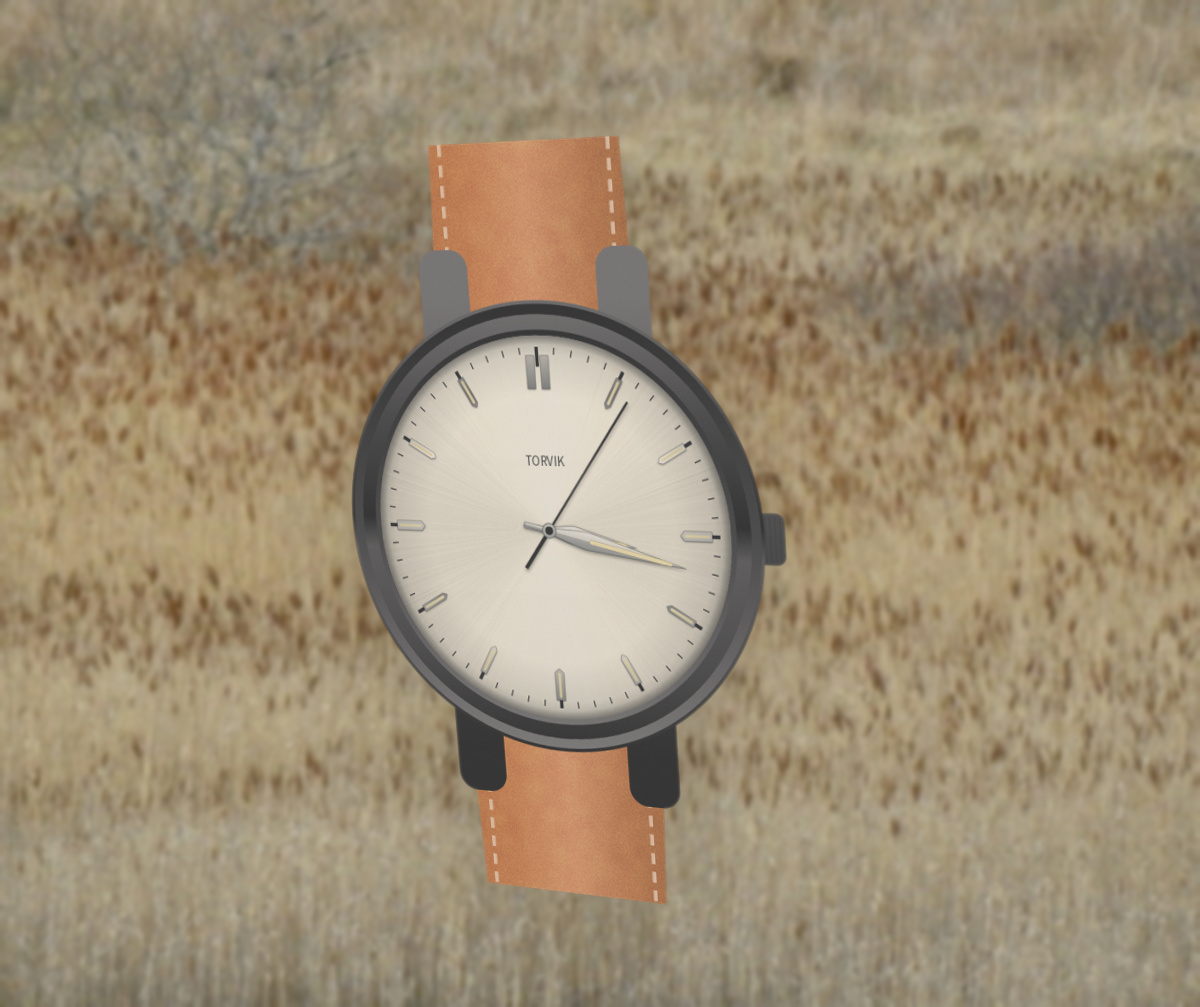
3:17:06
